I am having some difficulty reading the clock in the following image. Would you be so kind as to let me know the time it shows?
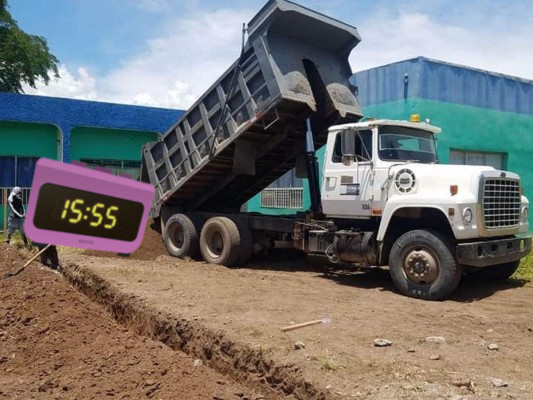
15:55
